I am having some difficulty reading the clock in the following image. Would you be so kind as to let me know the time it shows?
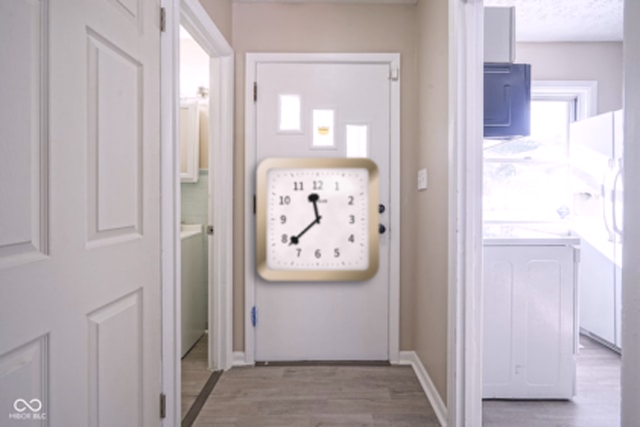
11:38
